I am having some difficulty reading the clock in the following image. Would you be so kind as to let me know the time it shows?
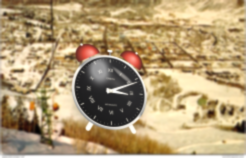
3:11
